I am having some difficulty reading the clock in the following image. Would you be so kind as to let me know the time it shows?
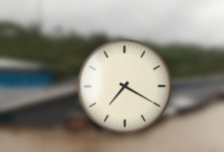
7:20
